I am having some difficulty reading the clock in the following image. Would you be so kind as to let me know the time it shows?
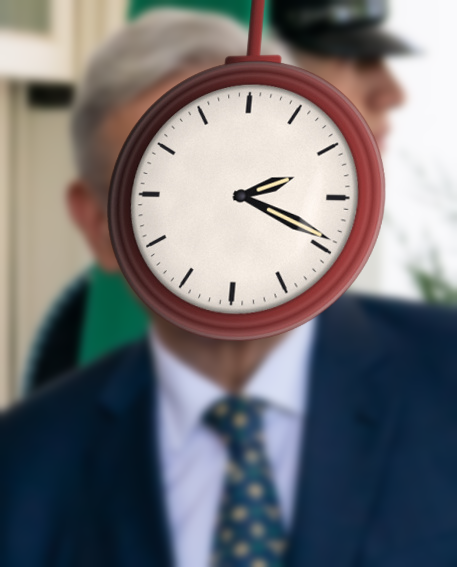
2:19
